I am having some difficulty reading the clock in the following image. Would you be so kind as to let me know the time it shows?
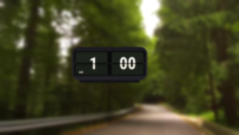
1:00
